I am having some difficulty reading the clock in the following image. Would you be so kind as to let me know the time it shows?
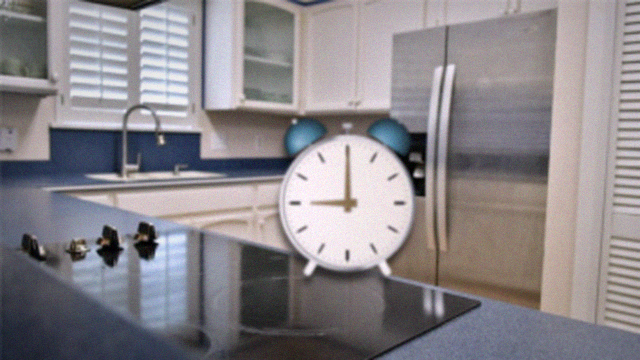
9:00
